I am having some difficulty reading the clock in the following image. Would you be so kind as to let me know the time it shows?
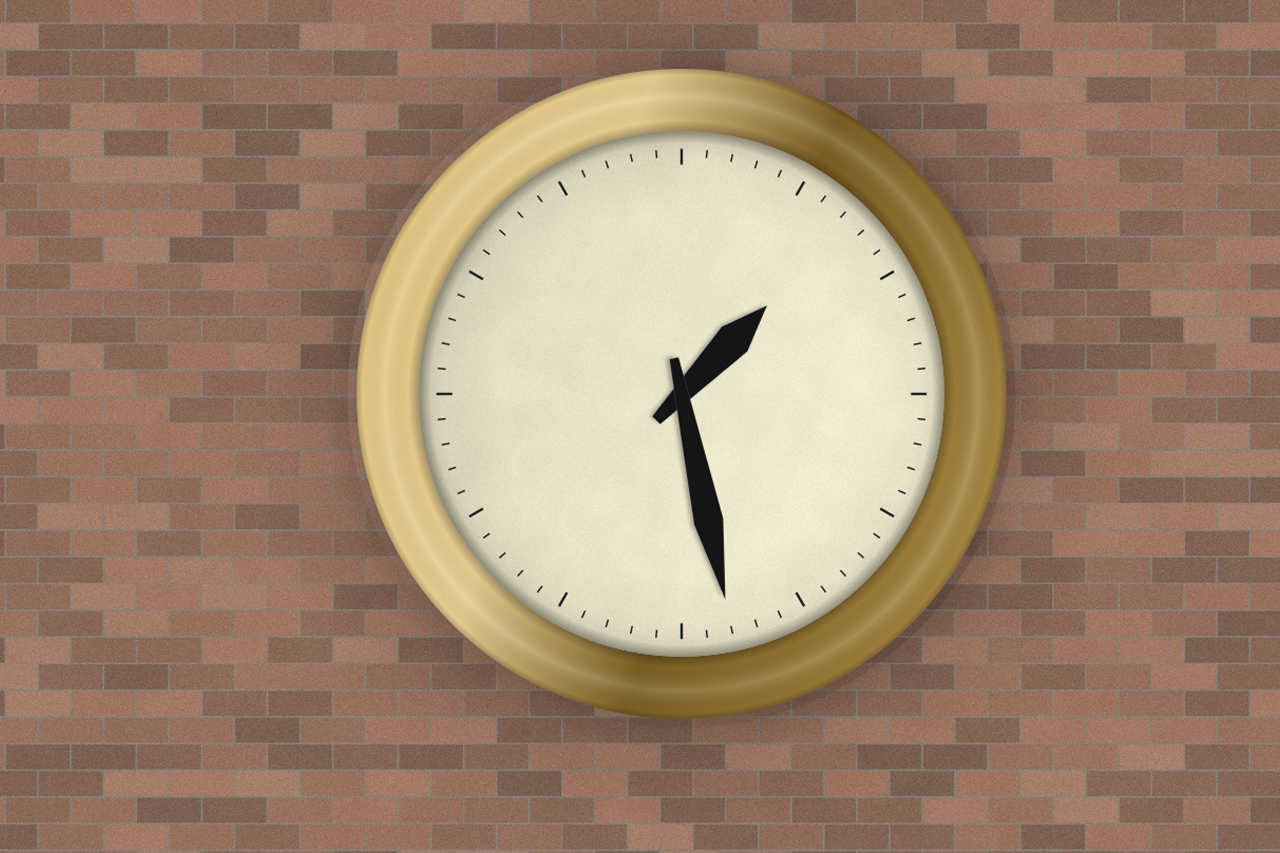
1:28
